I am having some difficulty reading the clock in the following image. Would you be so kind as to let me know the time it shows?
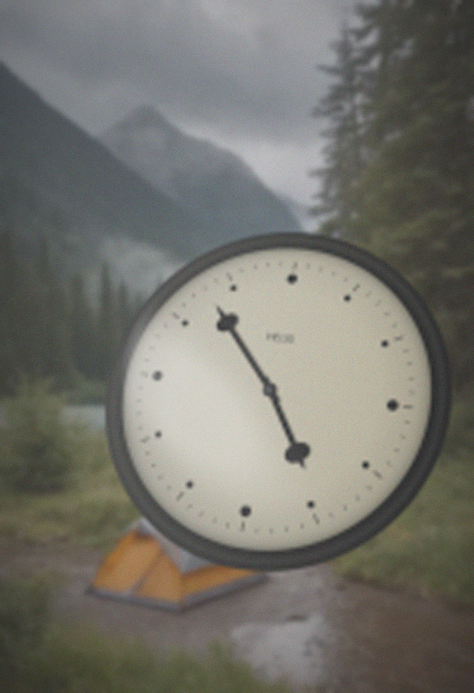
4:53
